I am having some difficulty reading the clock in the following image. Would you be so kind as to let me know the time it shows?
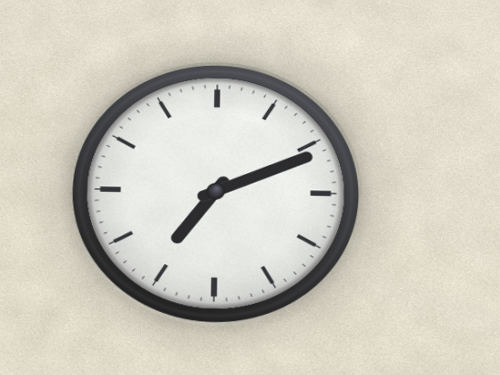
7:11
